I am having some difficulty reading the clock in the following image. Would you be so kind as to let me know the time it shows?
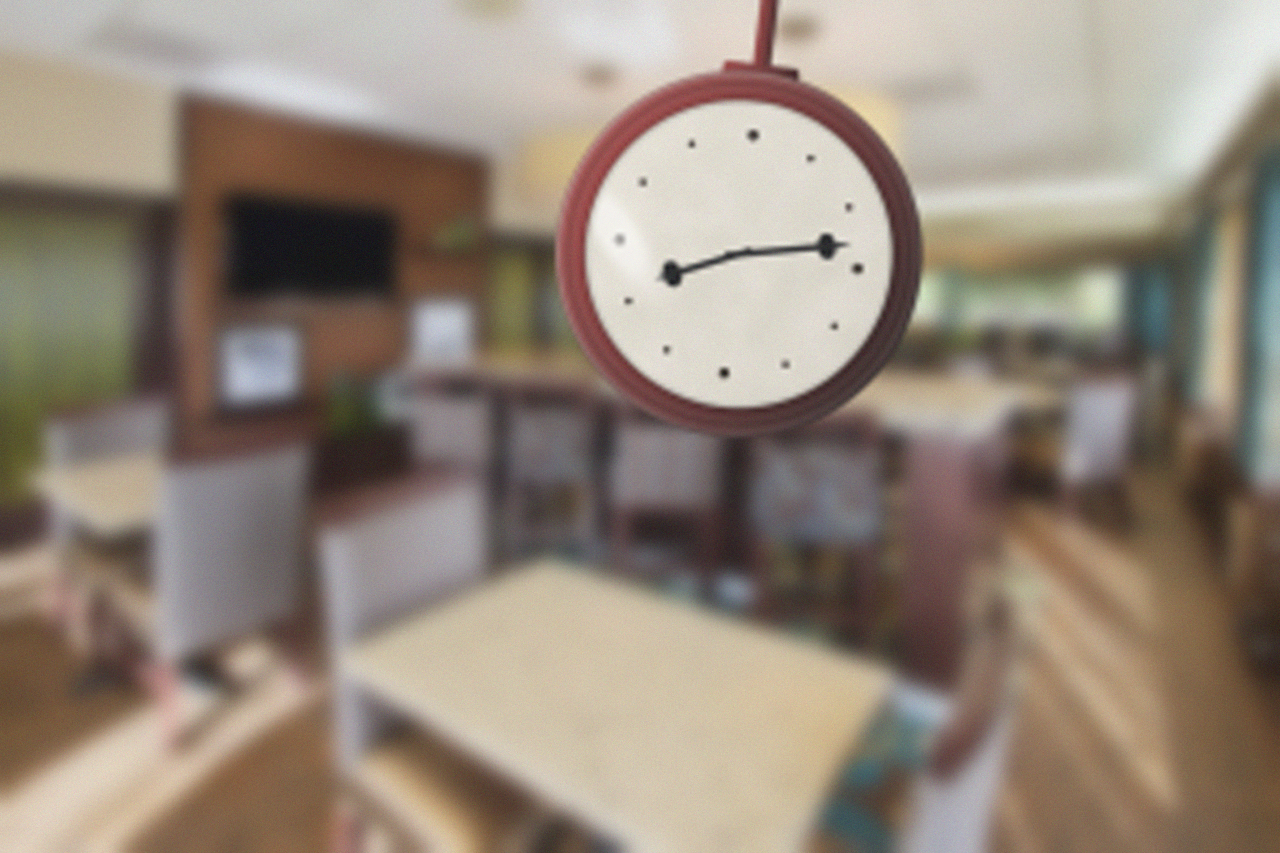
8:13
